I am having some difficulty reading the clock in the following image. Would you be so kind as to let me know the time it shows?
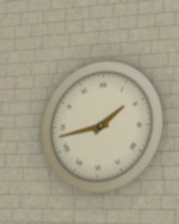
1:43
